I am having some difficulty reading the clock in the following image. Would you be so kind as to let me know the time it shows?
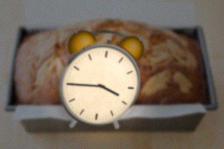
3:45
